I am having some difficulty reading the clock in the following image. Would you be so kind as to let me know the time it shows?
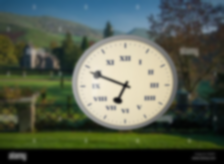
6:49
